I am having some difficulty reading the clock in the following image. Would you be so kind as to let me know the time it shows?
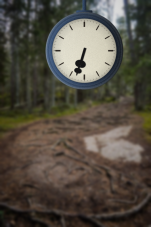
6:33
